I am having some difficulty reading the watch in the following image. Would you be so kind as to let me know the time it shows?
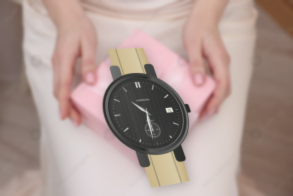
10:31
